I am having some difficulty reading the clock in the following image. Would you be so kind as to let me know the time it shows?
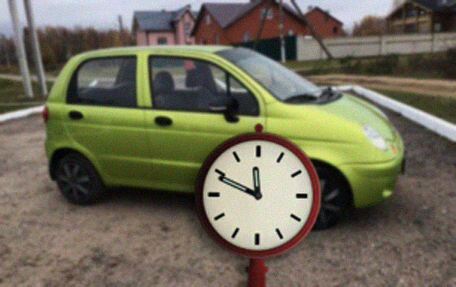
11:49
